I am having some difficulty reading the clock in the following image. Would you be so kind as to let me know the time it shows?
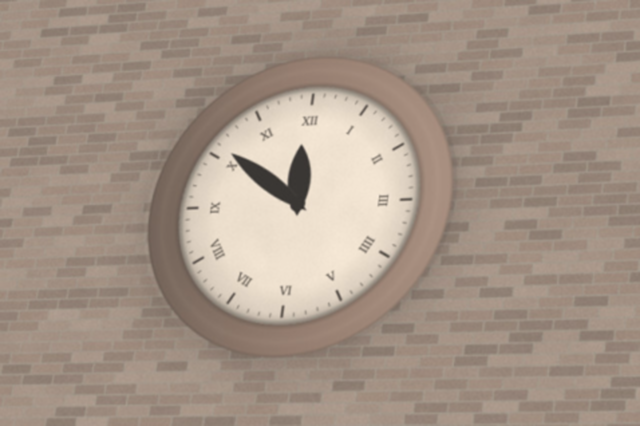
11:51
